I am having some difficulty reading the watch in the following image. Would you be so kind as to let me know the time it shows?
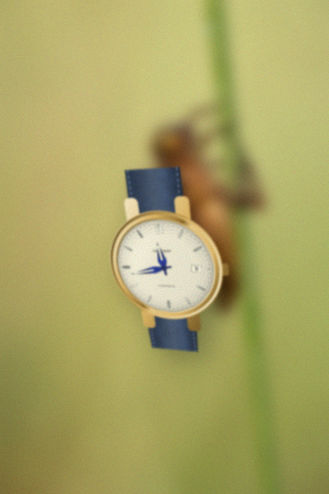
11:43
